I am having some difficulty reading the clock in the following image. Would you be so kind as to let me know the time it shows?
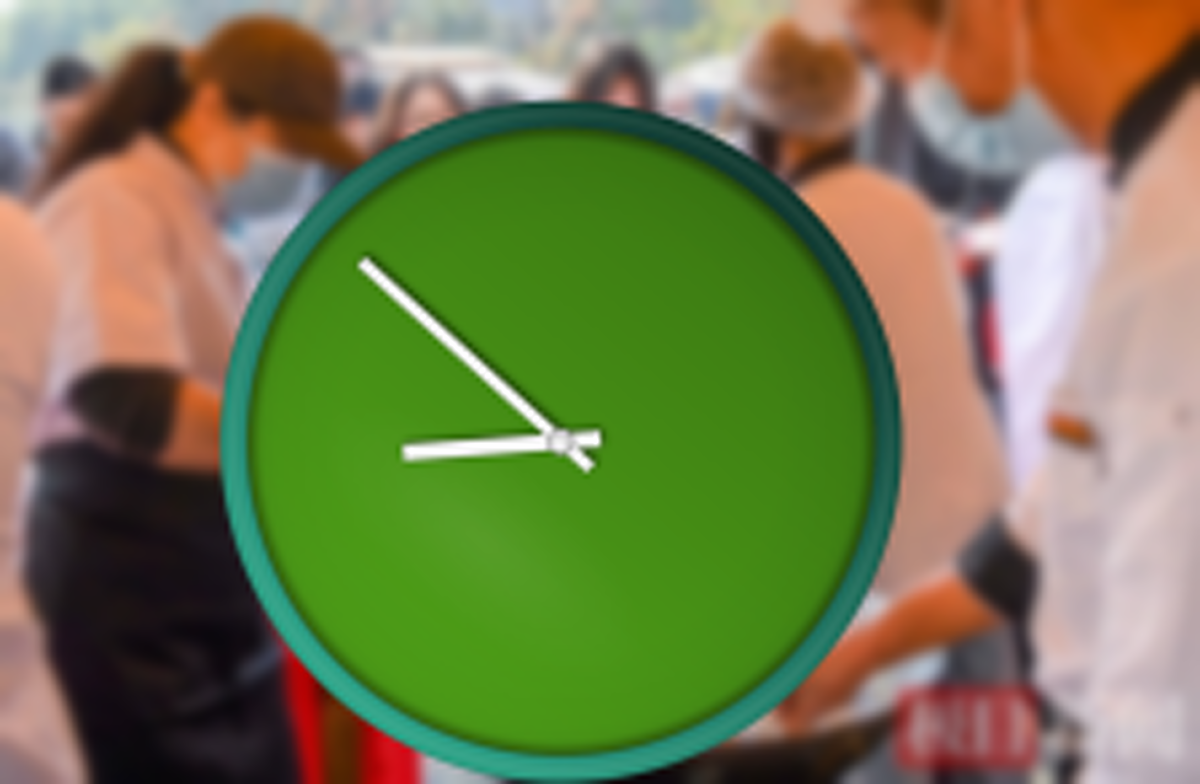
8:52
